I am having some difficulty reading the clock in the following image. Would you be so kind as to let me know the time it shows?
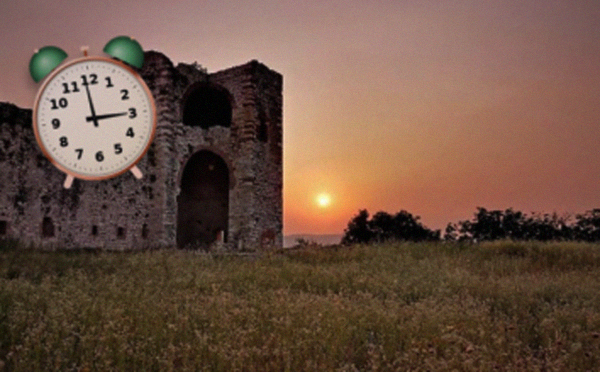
2:59
